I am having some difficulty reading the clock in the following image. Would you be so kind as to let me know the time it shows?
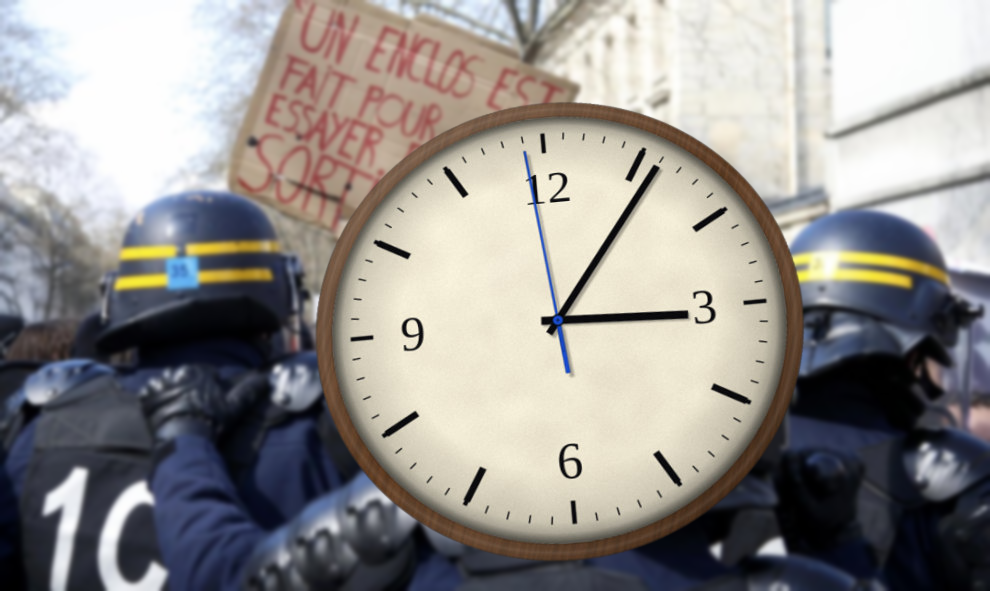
3:05:59
